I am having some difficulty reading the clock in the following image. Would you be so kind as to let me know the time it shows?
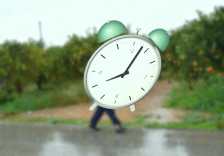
8:03
